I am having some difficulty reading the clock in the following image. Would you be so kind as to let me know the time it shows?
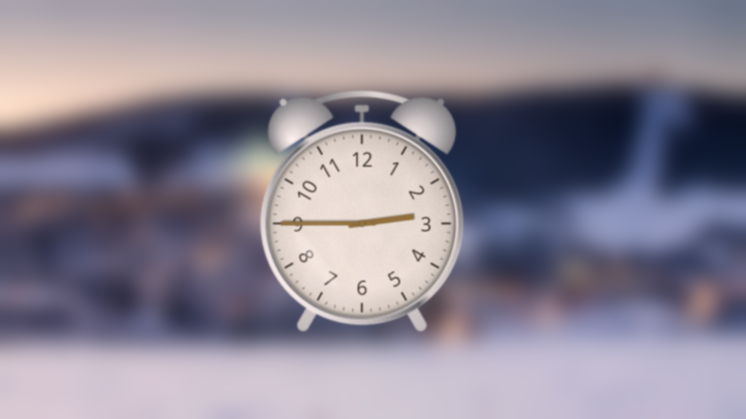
2:45
